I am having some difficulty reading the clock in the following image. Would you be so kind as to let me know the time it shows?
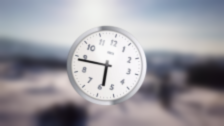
5:44
